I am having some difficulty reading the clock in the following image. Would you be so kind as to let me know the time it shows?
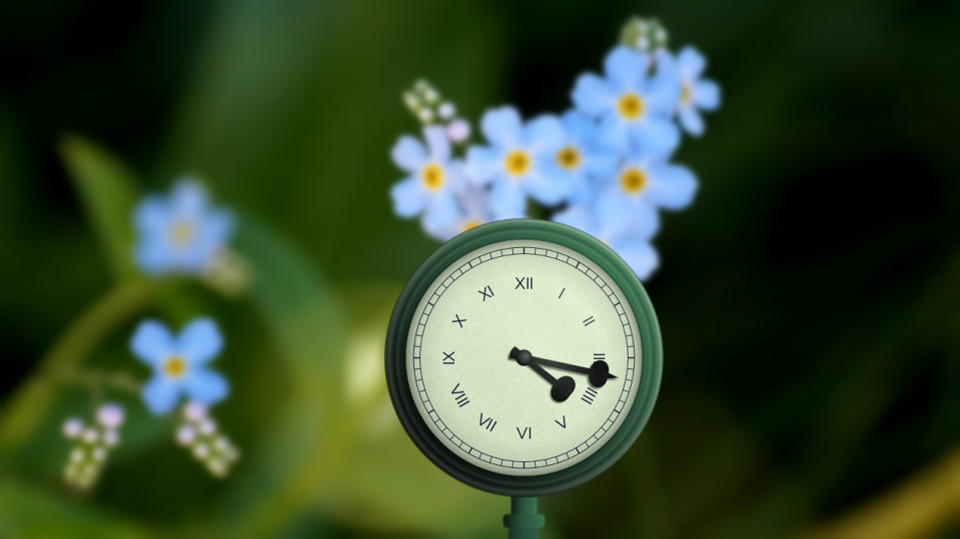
4:17
